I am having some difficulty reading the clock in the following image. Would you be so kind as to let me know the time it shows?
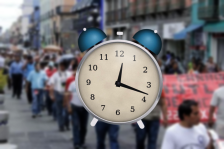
12:18
